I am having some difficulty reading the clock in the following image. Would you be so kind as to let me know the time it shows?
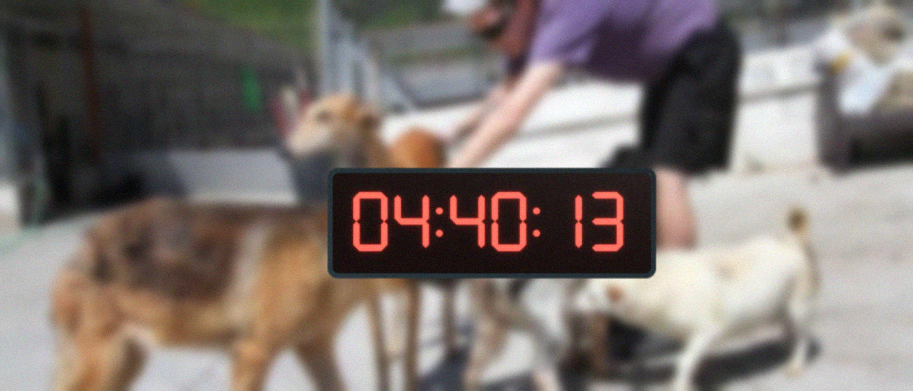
4:40:13
